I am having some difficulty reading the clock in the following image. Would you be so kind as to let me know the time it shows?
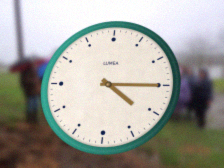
4:15
